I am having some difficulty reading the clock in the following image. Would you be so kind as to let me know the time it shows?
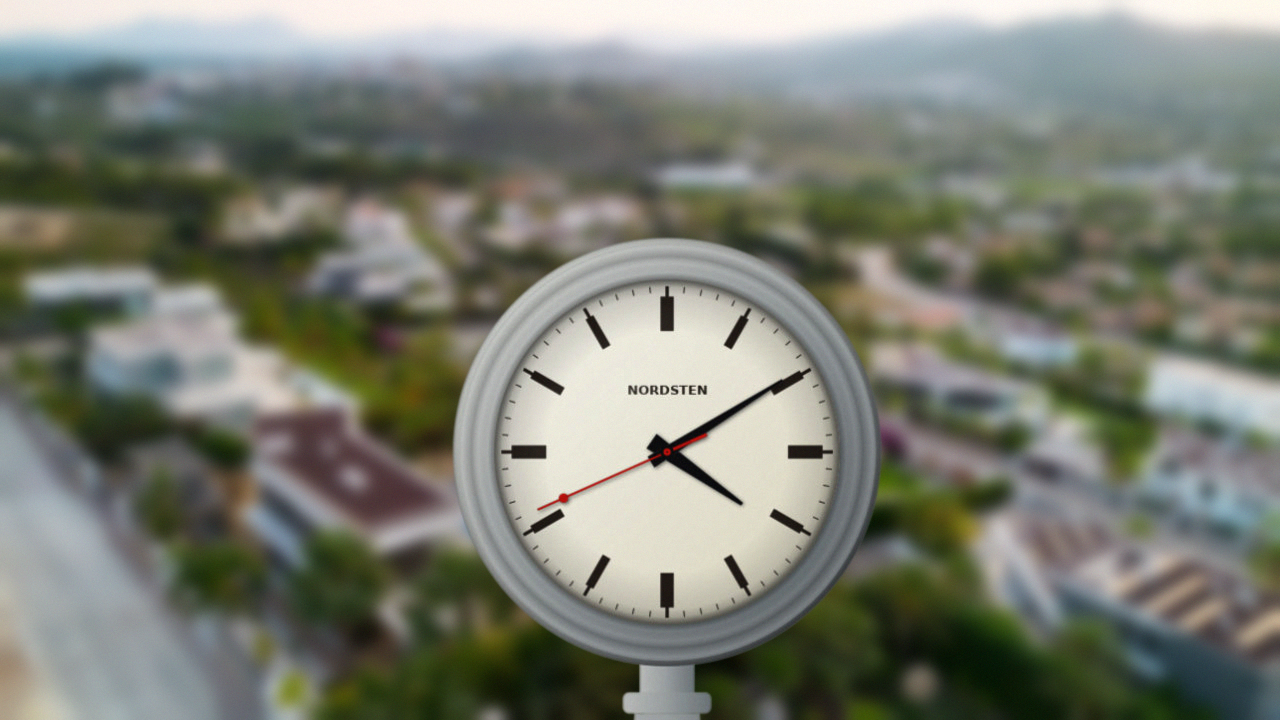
4:09:41
